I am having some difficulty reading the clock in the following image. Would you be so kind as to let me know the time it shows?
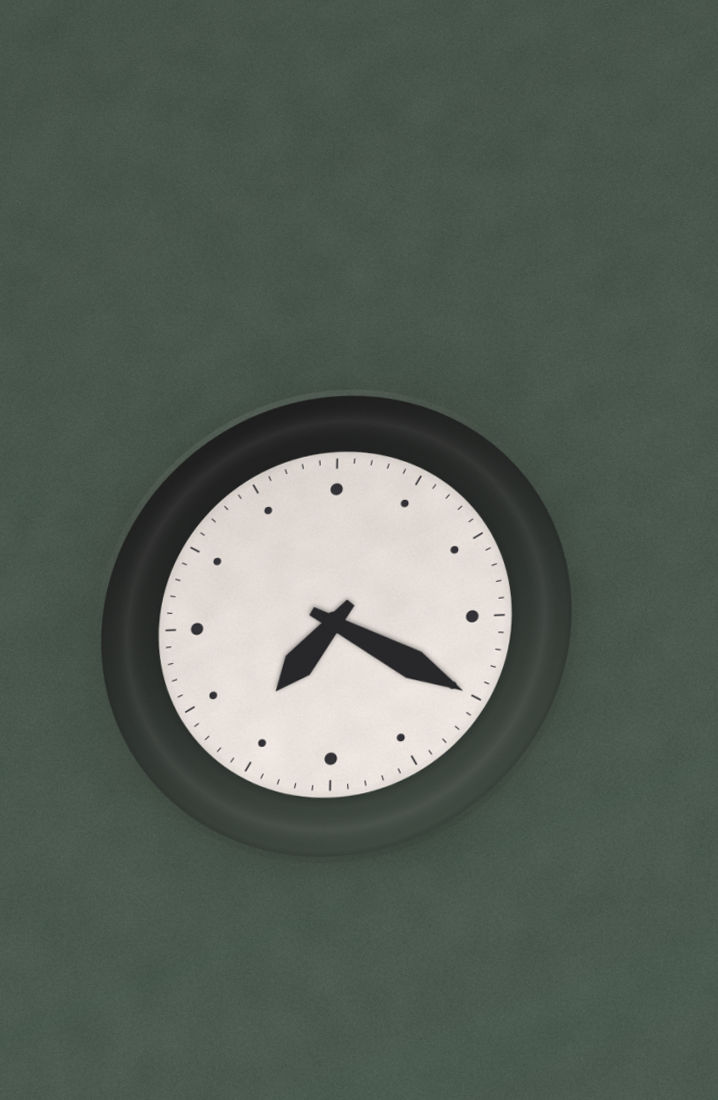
7:20
